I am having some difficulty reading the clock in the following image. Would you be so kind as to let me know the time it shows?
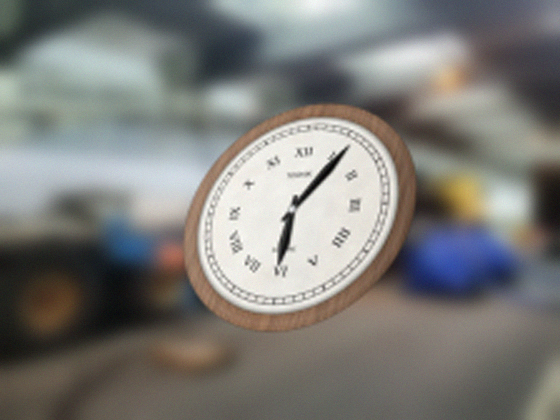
6:06
